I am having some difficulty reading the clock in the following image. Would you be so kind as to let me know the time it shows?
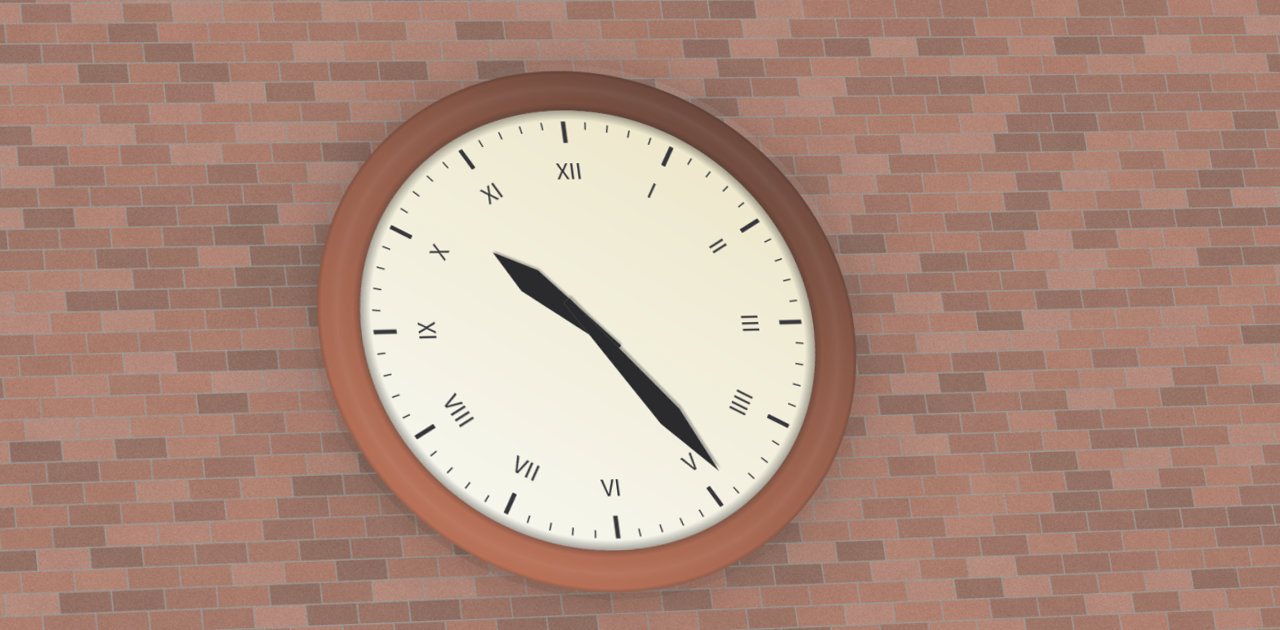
10:24
